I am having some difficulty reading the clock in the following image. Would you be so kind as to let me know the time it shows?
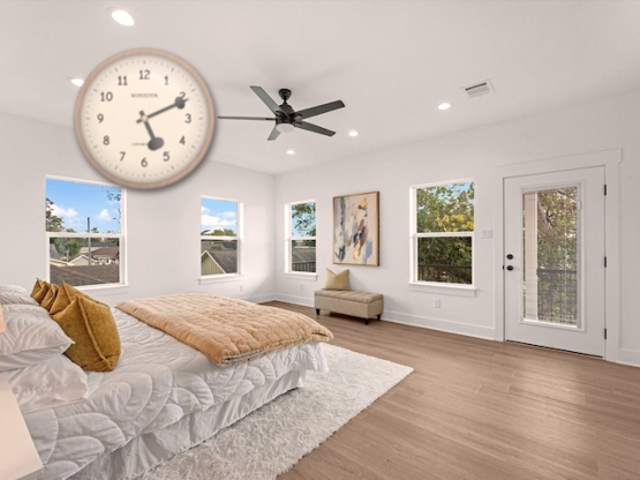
5:11
